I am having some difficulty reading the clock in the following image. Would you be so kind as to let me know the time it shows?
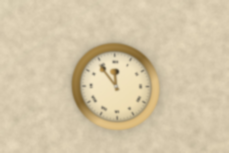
11:54
